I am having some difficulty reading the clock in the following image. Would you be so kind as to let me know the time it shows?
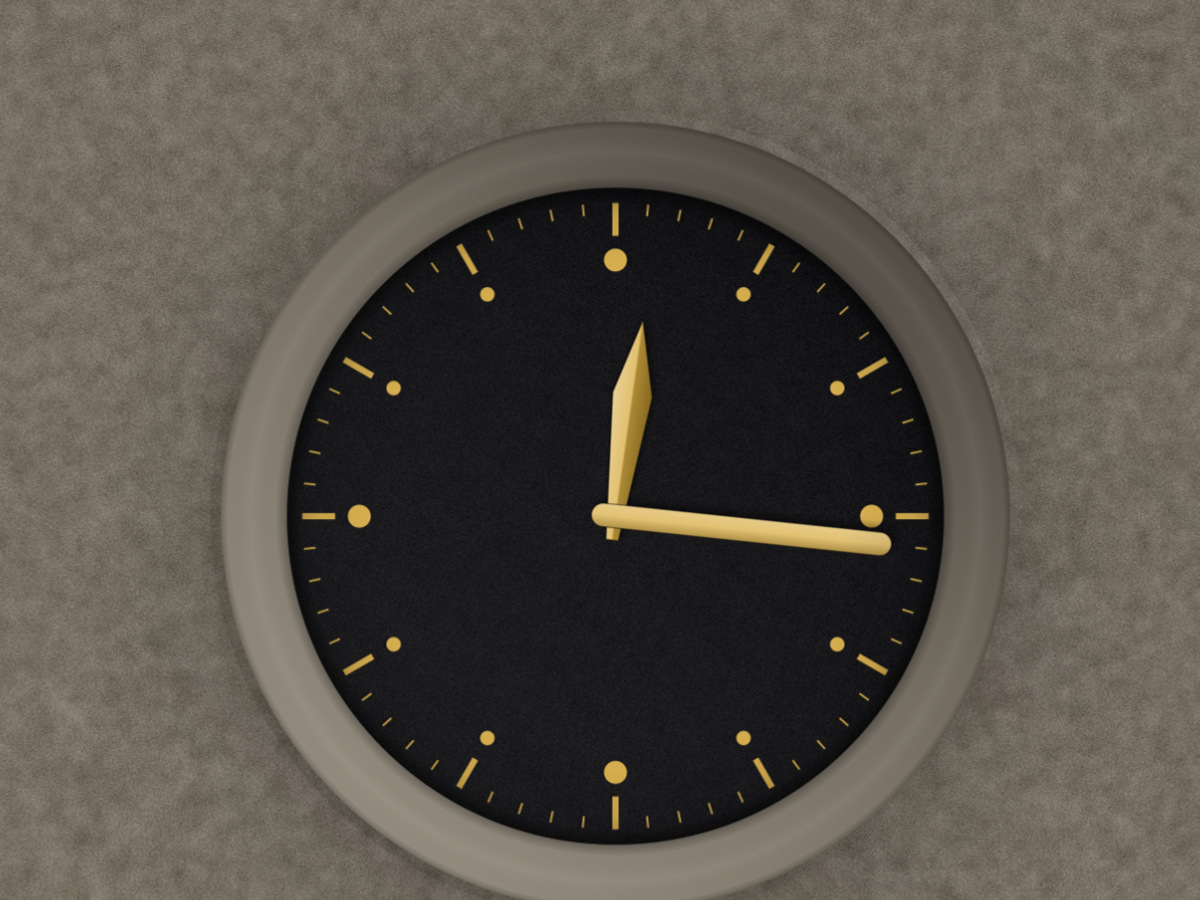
12:16
